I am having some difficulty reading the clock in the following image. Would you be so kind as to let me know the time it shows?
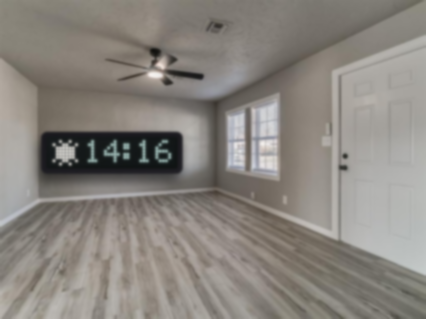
14:16
